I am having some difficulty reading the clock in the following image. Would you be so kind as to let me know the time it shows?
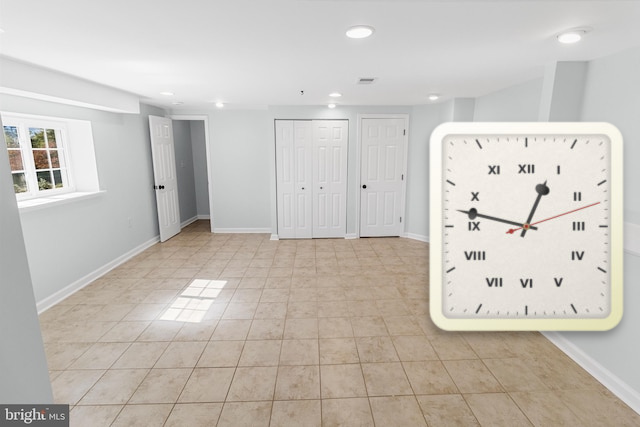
12:47:12
